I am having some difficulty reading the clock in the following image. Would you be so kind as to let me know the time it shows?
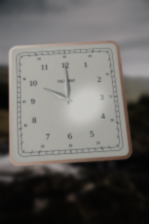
10:00
